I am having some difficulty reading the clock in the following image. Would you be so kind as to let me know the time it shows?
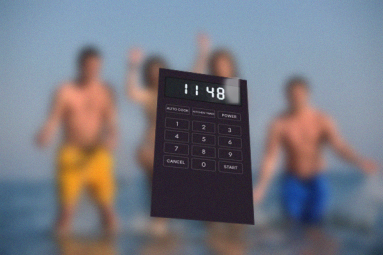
11:48
